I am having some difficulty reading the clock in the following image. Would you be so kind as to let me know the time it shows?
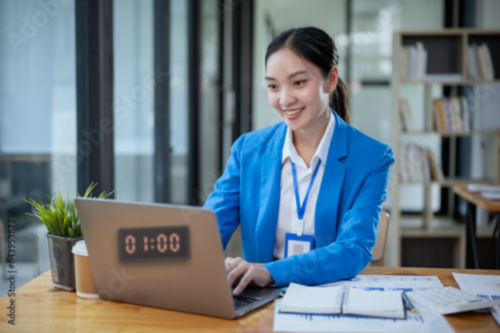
1:00
